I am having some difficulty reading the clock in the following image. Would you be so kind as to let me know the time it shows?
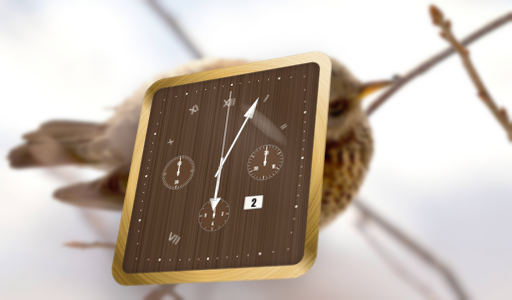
6:04
